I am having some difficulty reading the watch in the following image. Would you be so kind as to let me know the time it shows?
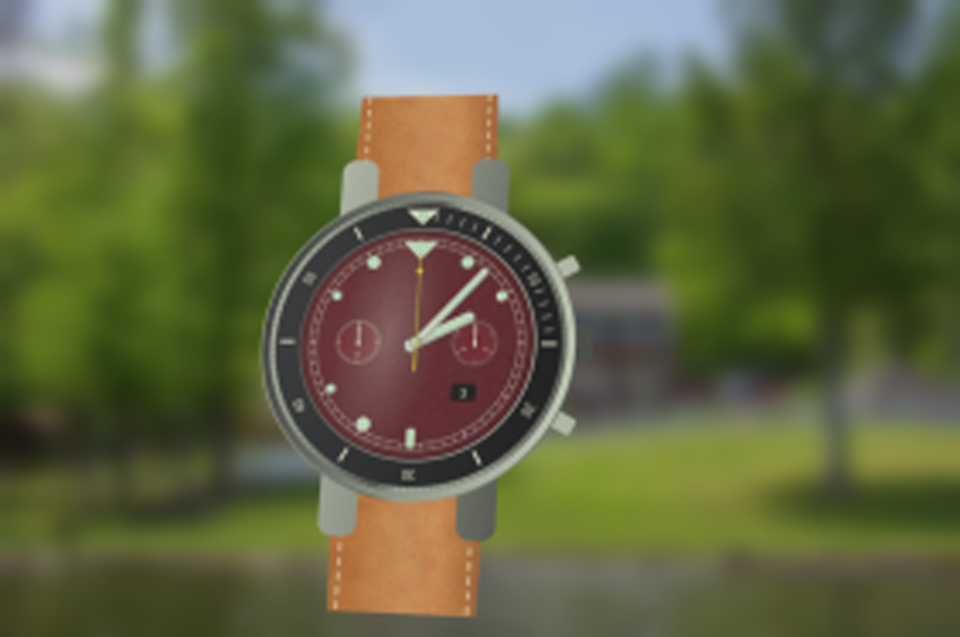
2:07
